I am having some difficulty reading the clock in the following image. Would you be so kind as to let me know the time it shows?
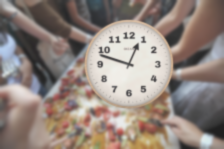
12:48
